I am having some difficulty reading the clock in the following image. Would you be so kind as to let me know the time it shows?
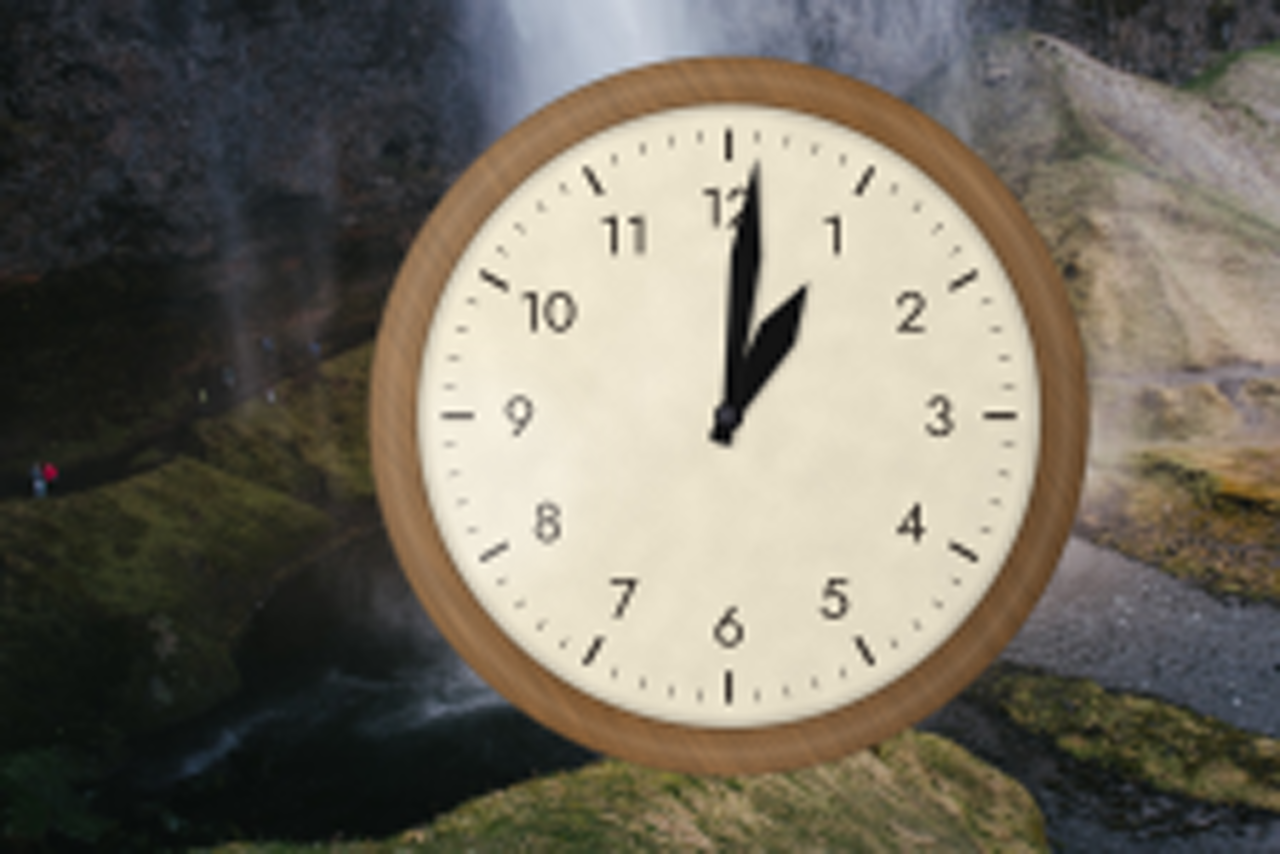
1:01
